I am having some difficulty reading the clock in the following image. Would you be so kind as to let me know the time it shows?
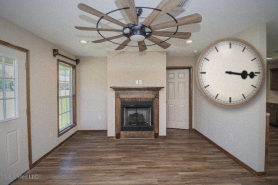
3:16
